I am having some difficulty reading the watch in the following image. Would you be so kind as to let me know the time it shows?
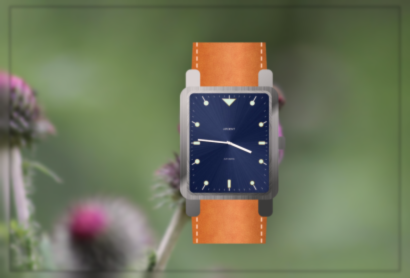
3:46
